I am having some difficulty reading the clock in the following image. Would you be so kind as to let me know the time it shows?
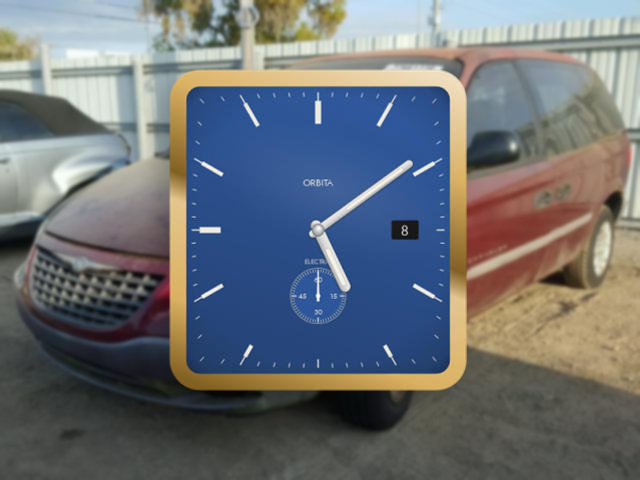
5:09
